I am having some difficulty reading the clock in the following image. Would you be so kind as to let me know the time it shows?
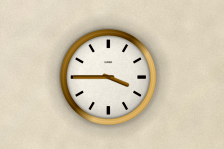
3:45
